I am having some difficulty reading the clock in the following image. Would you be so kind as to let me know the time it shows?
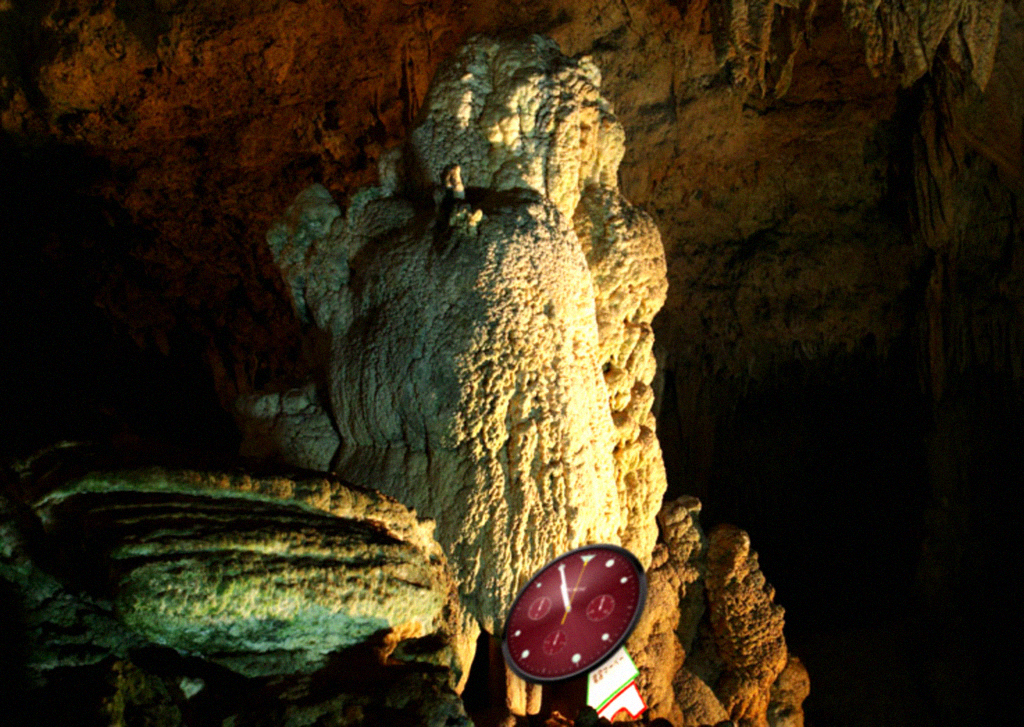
10:55
